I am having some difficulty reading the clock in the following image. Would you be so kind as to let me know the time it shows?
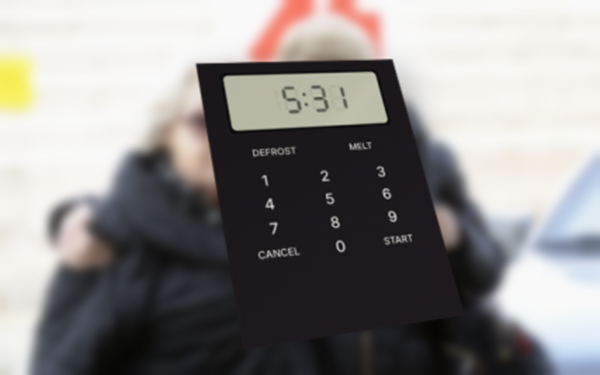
5:31
